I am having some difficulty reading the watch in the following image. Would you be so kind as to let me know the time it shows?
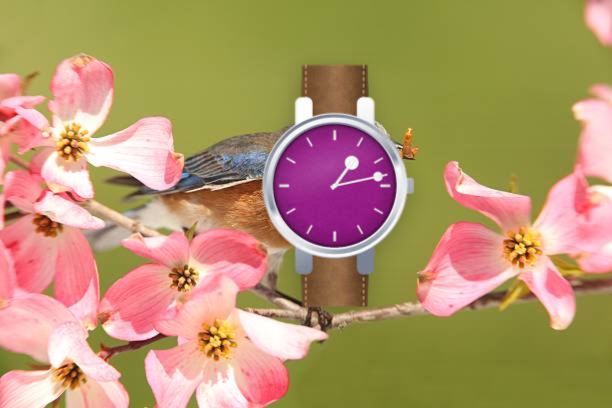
1:13
